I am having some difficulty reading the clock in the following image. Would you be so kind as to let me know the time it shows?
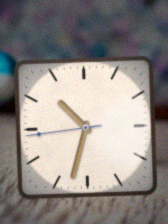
10:32:44
